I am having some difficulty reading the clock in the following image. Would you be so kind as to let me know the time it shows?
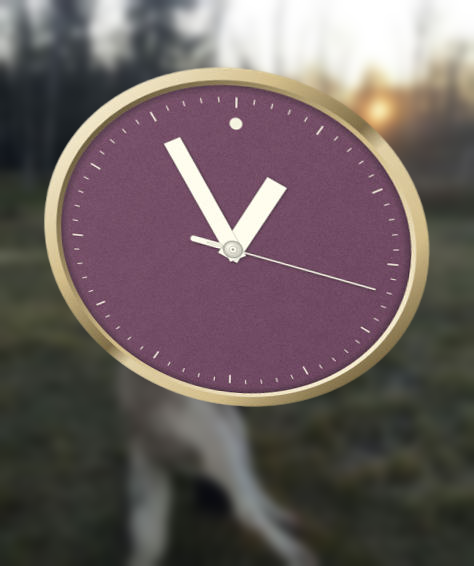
12:55:17
